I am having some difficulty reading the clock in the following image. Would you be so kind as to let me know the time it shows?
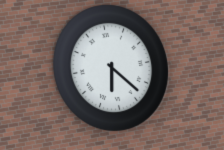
6:23
